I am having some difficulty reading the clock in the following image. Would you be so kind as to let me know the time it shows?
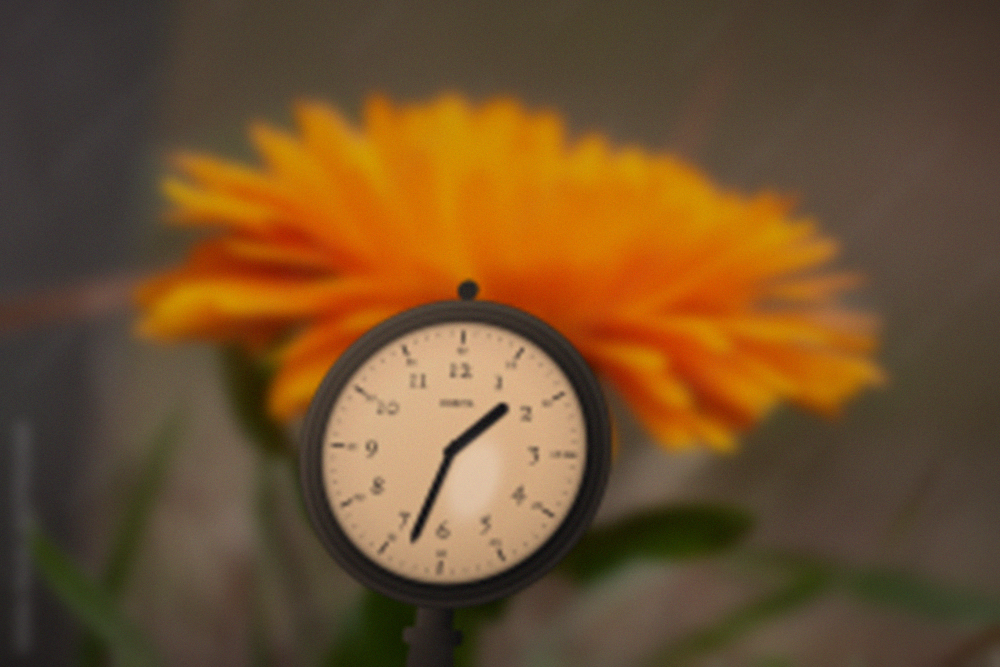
1:33
